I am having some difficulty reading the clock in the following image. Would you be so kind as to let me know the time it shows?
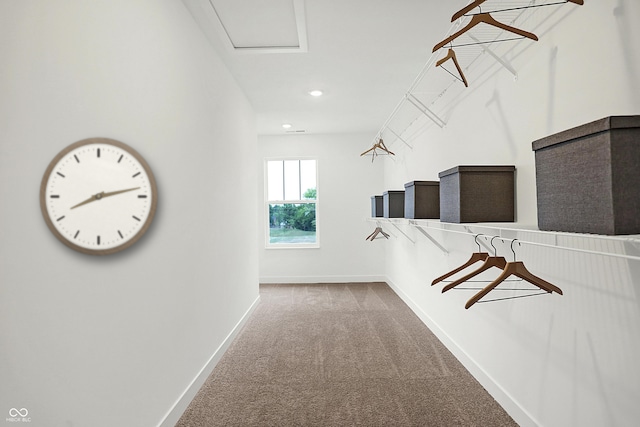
8:13
